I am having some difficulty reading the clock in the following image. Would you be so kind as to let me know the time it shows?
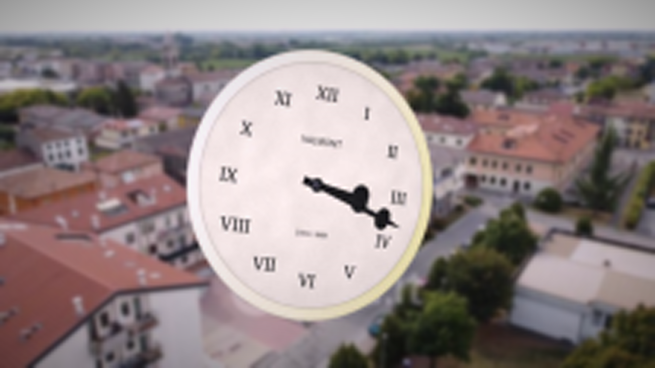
3:18
